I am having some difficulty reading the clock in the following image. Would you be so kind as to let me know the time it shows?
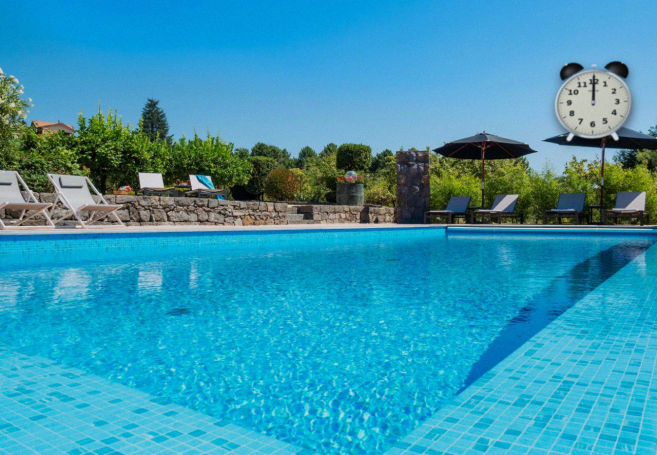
12:00
